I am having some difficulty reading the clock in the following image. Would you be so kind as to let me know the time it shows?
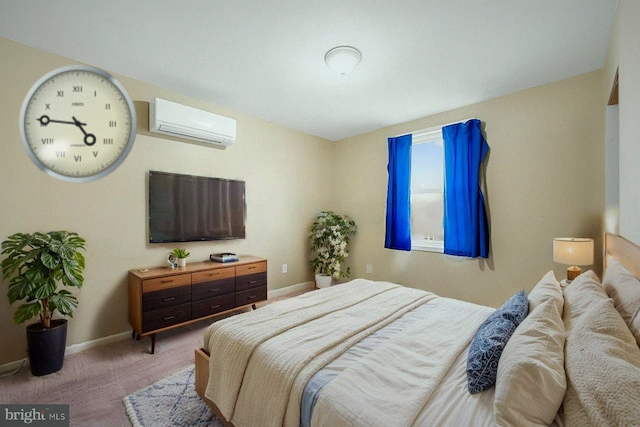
4:46
